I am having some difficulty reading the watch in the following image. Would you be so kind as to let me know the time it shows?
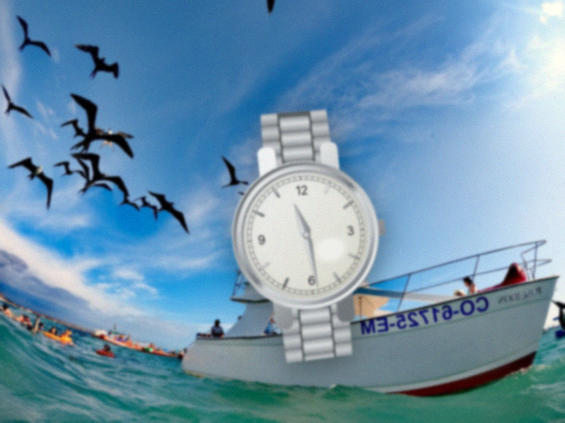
11:29
